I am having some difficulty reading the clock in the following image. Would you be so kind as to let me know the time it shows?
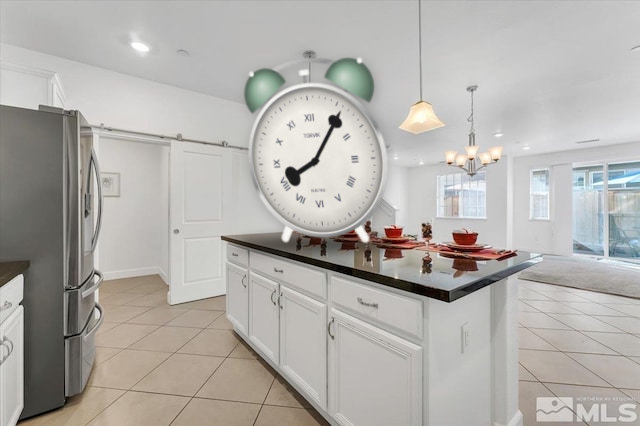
8:06
